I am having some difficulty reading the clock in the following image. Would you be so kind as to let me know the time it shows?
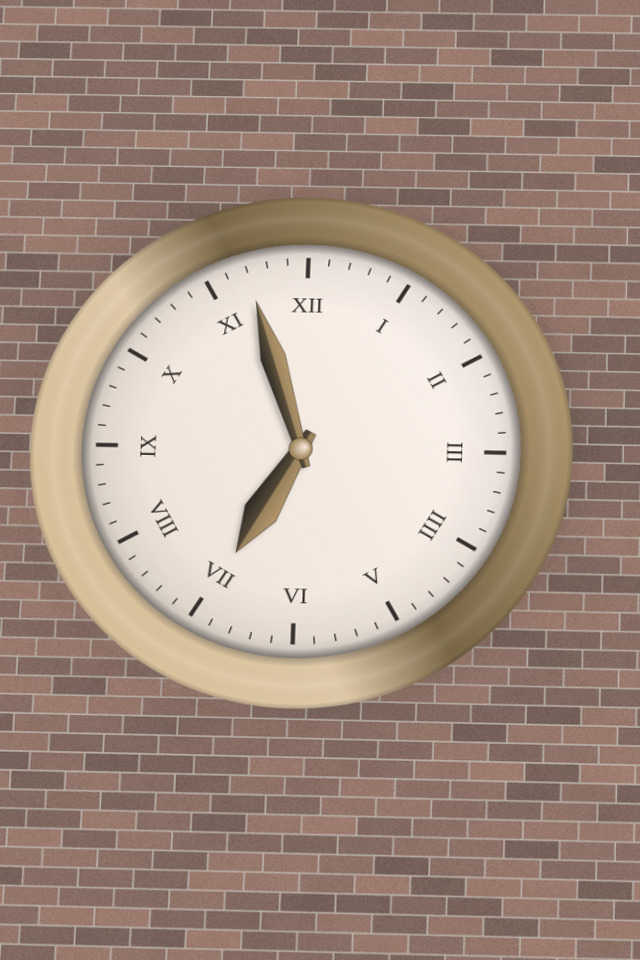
6:57
